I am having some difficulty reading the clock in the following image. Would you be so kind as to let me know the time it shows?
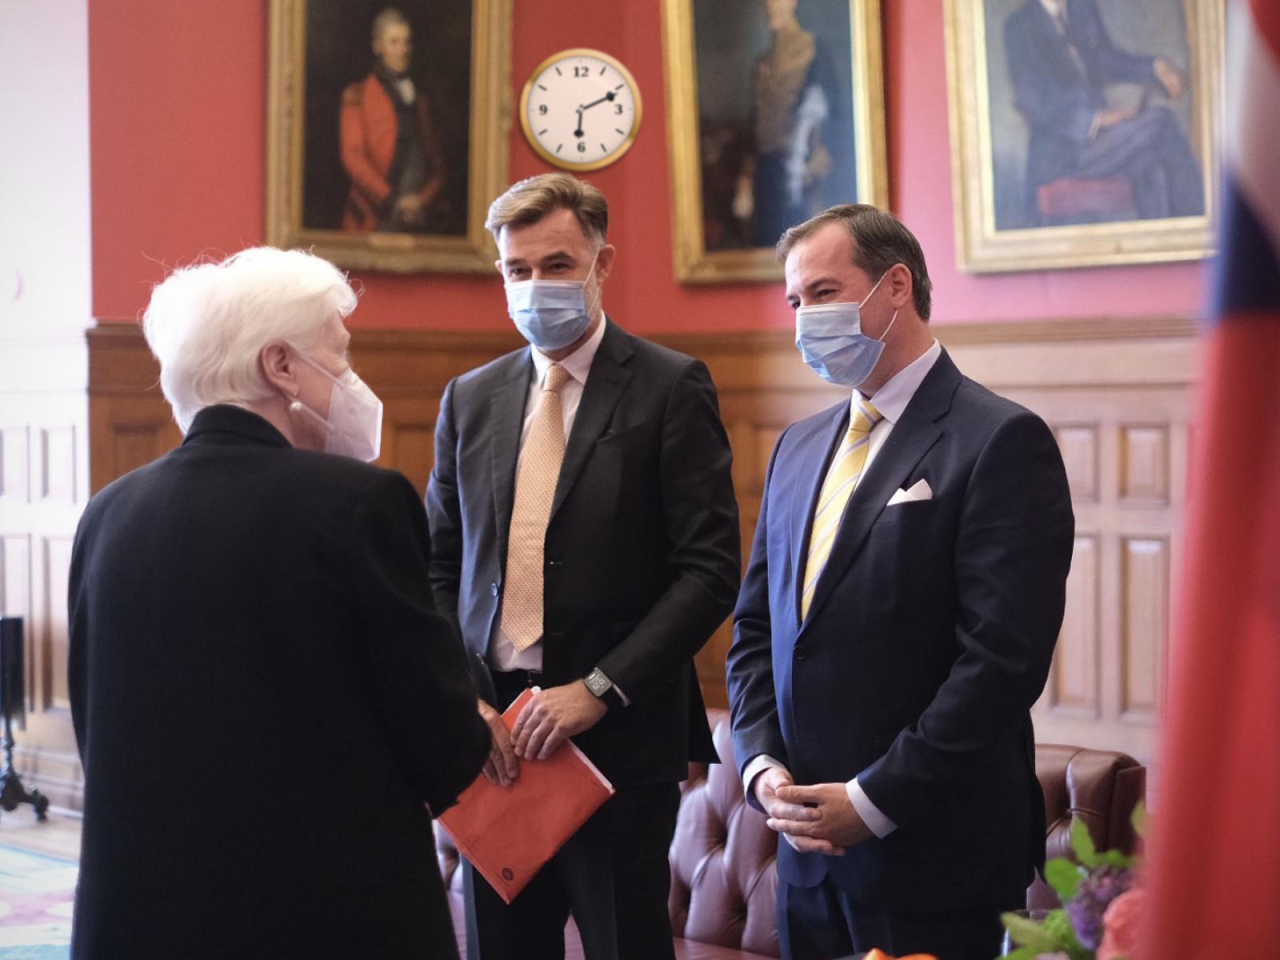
6:11
